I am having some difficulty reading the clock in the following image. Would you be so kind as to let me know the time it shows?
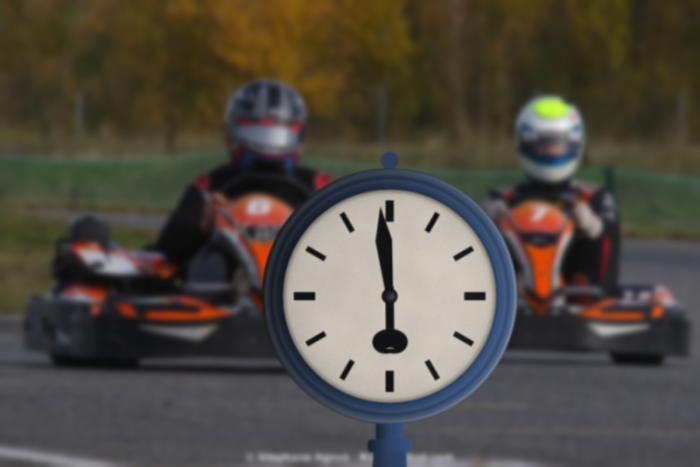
5:59
